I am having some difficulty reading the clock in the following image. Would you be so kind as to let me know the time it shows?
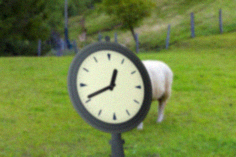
12:41
